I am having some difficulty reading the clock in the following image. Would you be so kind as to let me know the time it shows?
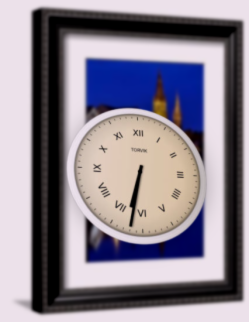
6:32
